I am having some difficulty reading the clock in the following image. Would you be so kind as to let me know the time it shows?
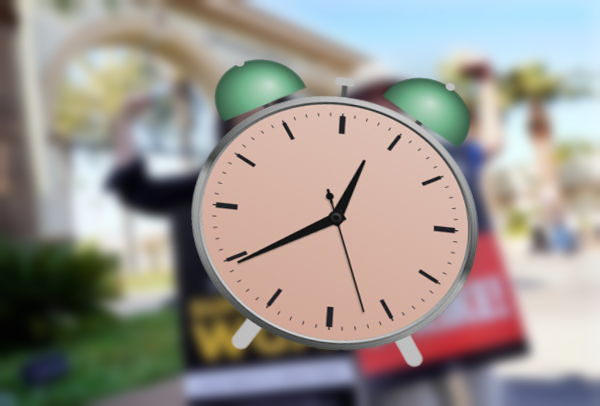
12:39:27
